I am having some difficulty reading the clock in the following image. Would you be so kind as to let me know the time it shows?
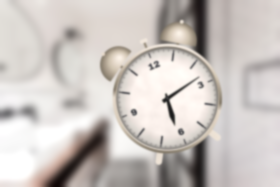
6:13
